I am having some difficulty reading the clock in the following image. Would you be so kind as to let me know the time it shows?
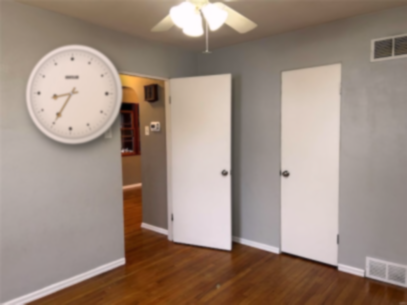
8:35
